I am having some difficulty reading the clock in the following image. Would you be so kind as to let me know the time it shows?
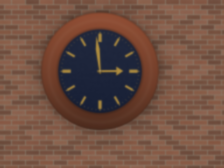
2:59
